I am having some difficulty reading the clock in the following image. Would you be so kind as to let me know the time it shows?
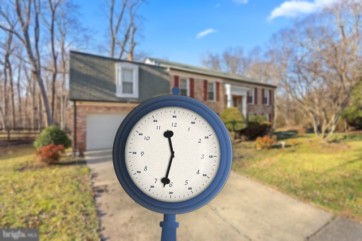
11:32
